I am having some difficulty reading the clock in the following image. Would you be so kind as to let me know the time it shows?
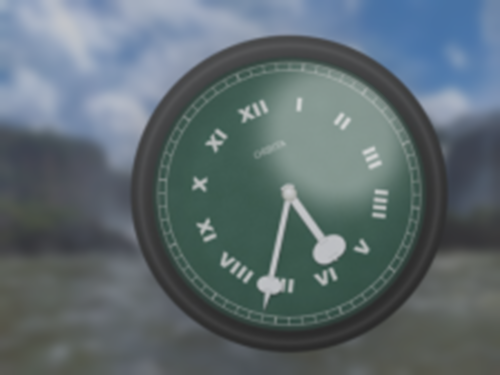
5:36
